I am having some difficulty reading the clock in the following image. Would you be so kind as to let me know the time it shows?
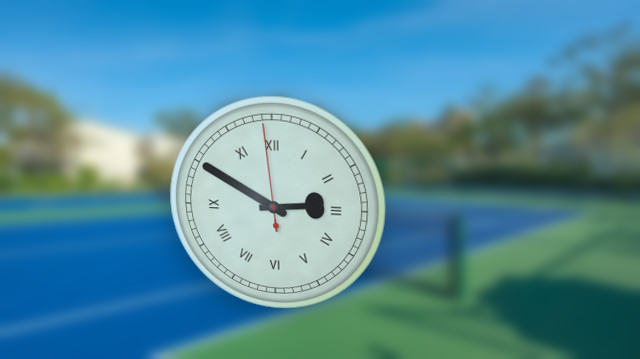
2:49:59
